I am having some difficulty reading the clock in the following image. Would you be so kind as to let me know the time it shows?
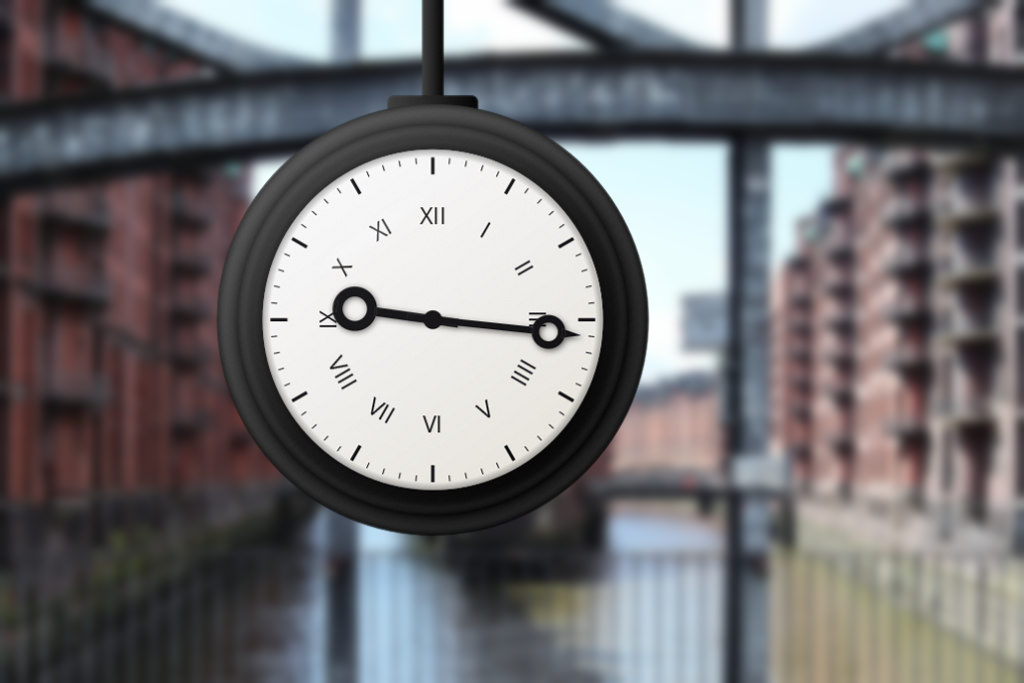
9:16
